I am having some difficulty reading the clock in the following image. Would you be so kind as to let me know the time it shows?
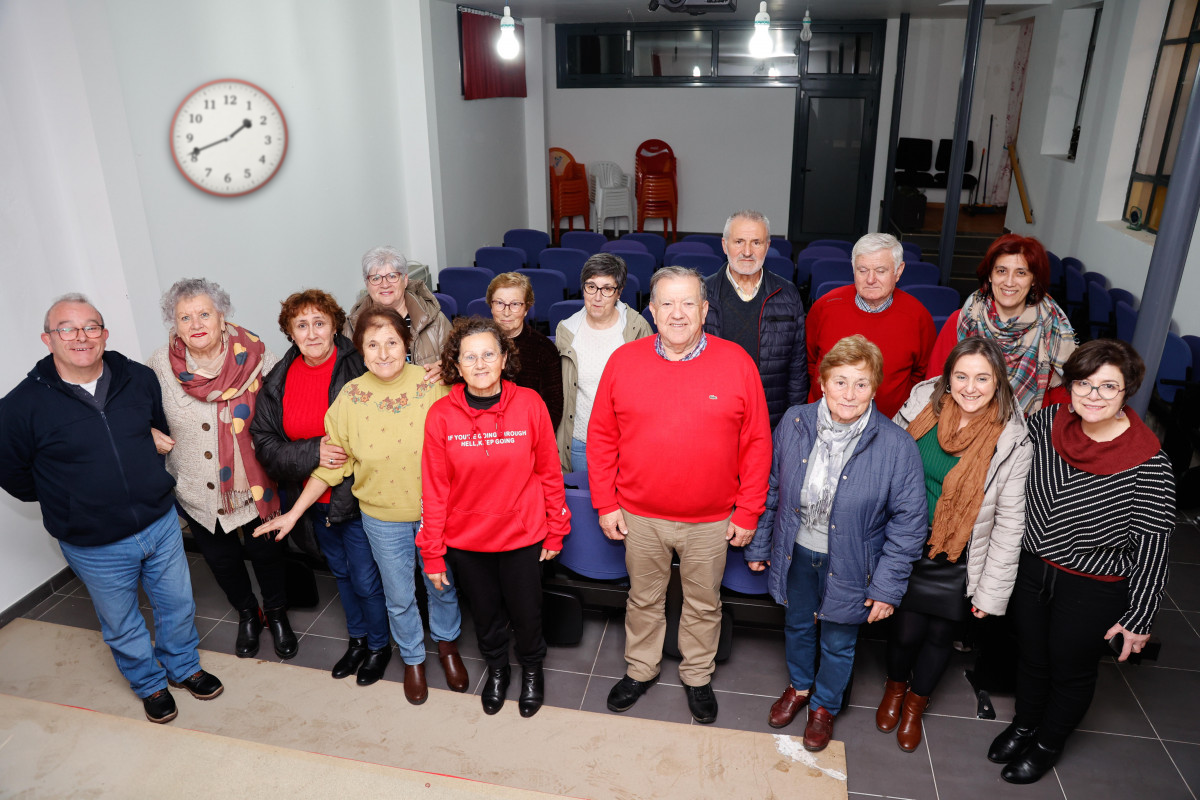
1:41
